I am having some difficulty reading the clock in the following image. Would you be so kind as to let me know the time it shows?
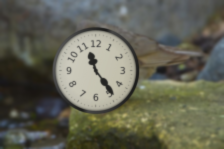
11:24
